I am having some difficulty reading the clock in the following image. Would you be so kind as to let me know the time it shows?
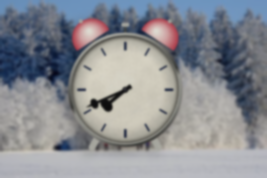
7:41
